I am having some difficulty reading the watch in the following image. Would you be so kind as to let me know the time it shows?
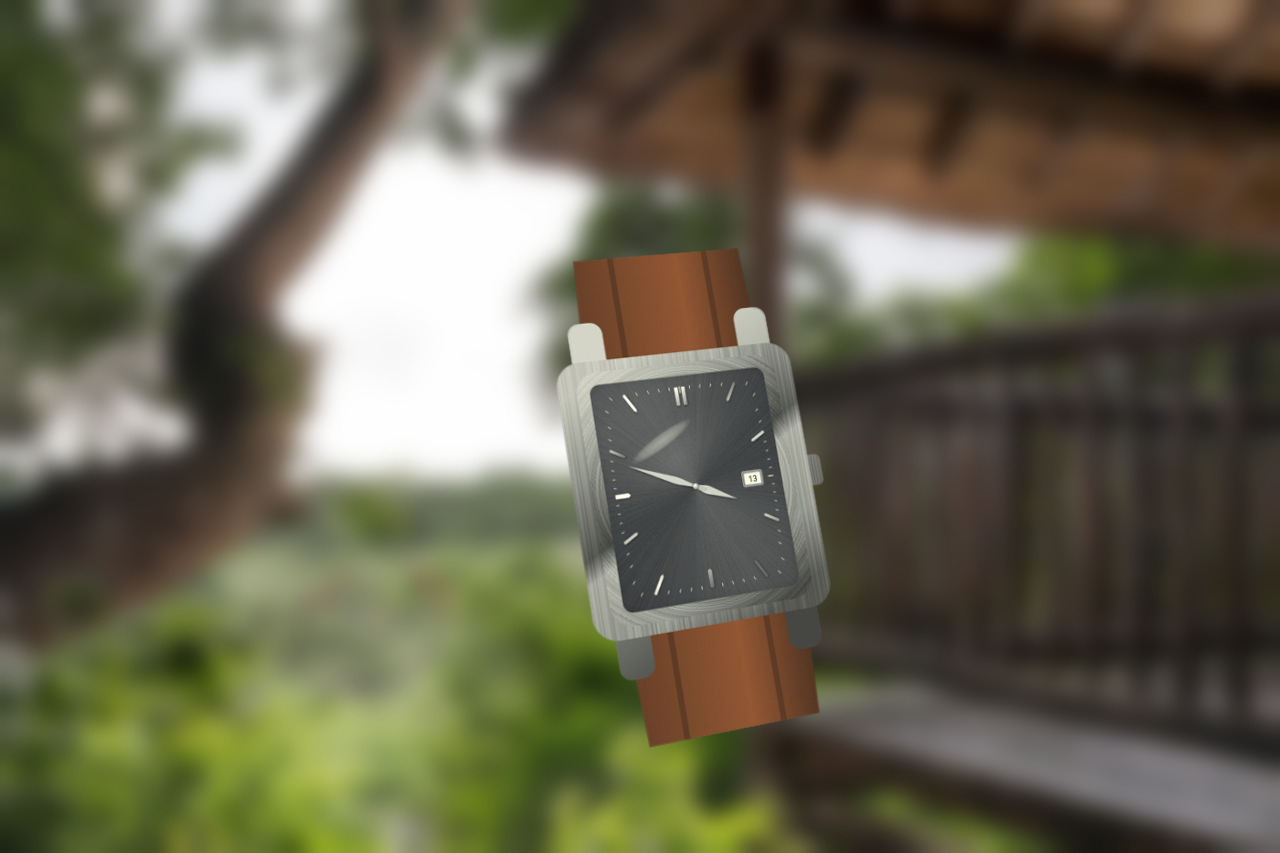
3:49
